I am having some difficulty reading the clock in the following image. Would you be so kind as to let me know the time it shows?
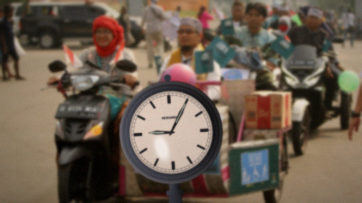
9:05
